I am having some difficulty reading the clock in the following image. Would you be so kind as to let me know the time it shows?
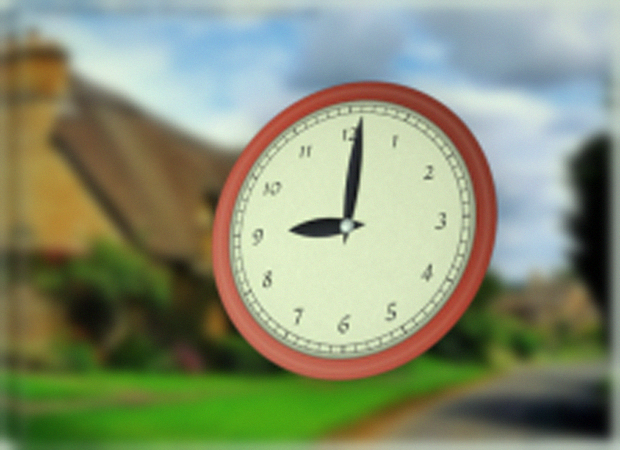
9:01
